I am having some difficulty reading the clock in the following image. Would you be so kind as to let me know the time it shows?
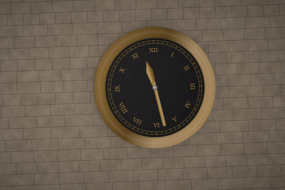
11:28
